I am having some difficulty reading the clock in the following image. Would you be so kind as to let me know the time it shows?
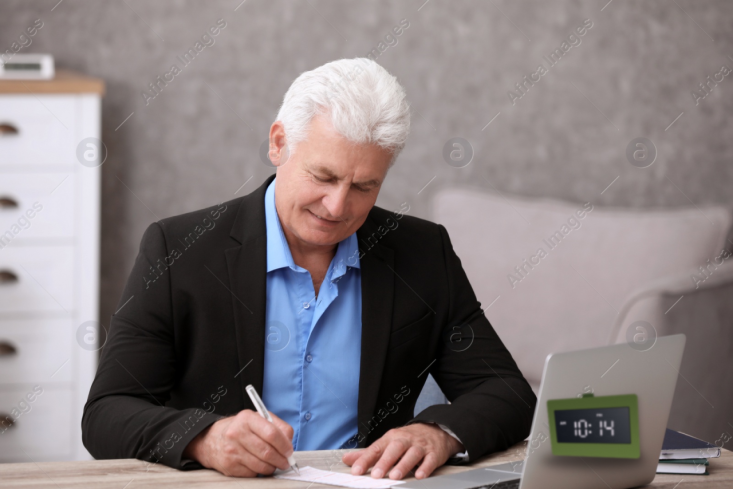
10:14
